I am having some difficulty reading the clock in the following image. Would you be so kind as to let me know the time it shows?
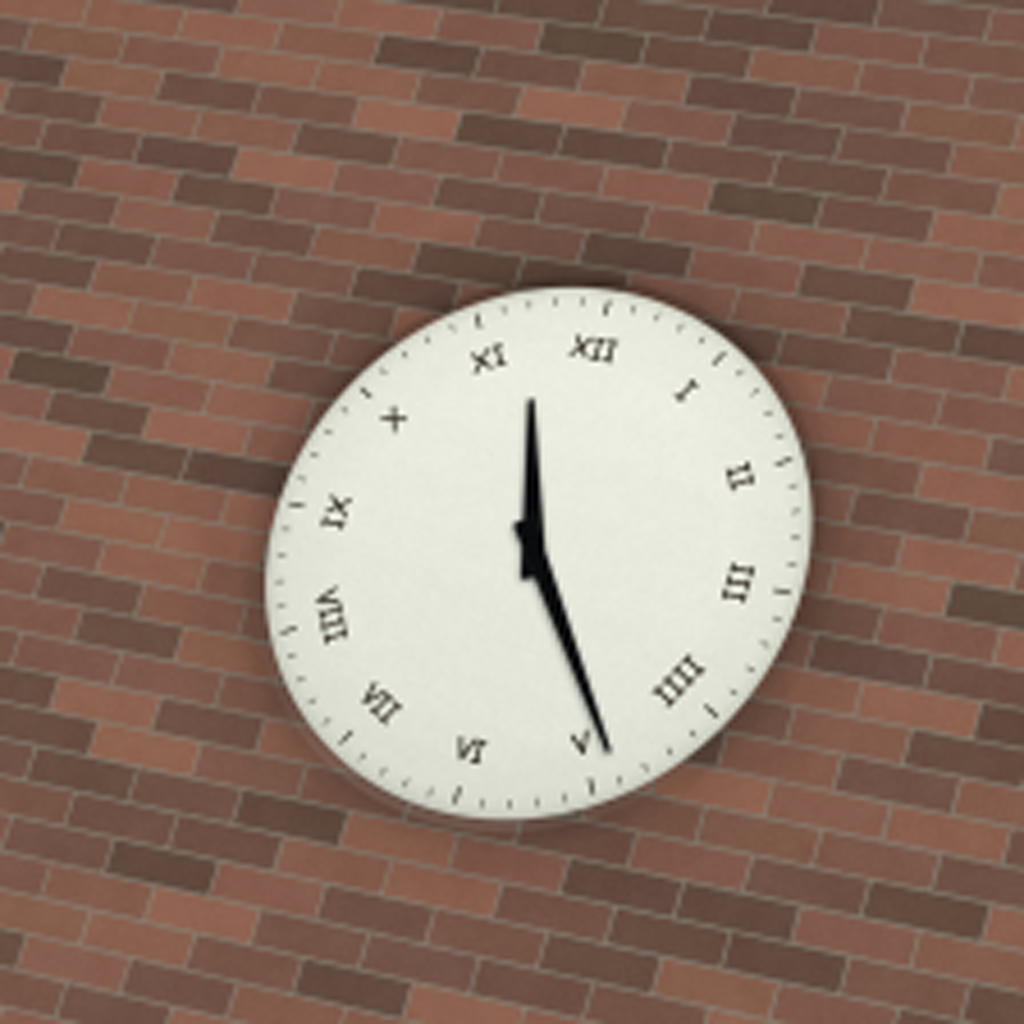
11:24
